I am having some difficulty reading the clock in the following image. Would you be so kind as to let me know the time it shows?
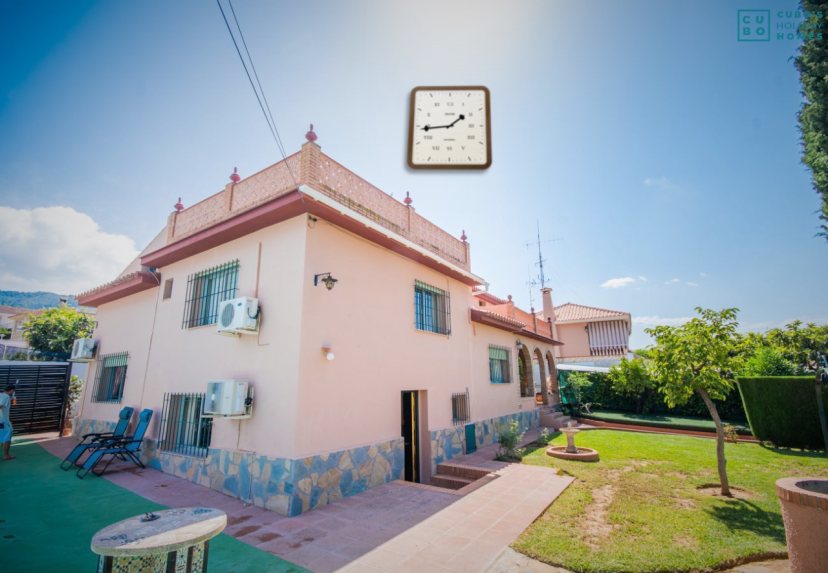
1:44
